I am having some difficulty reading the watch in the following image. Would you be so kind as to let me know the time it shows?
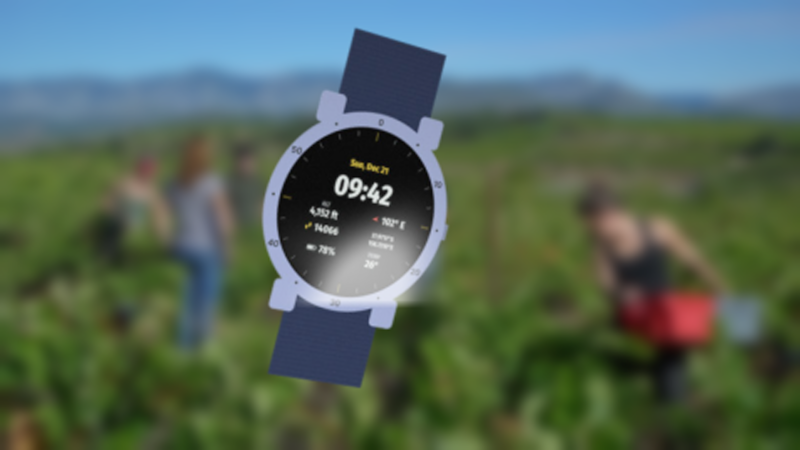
9:42
